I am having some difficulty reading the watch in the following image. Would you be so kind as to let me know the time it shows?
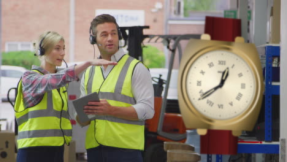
12:39
